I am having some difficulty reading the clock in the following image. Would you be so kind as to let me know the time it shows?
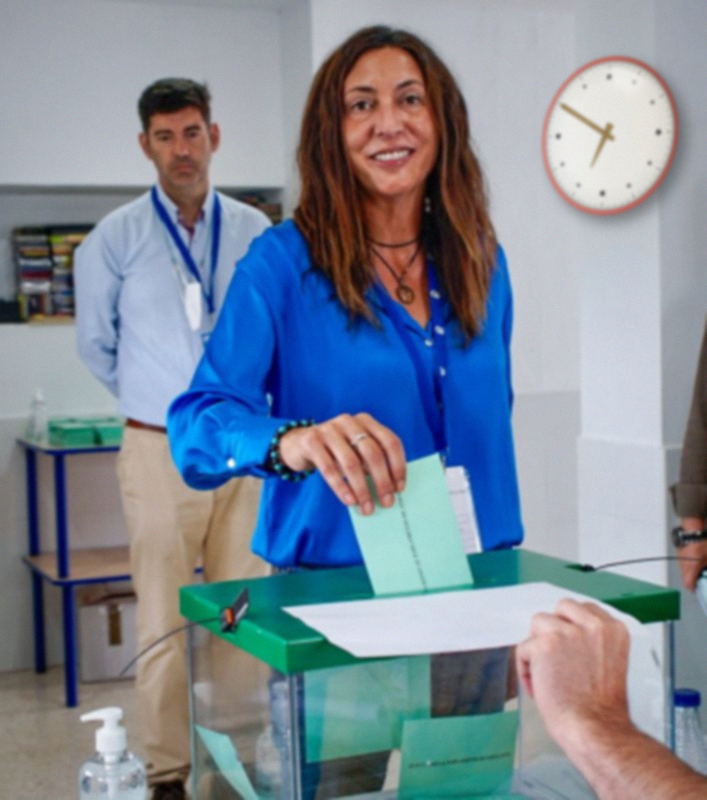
6:50
